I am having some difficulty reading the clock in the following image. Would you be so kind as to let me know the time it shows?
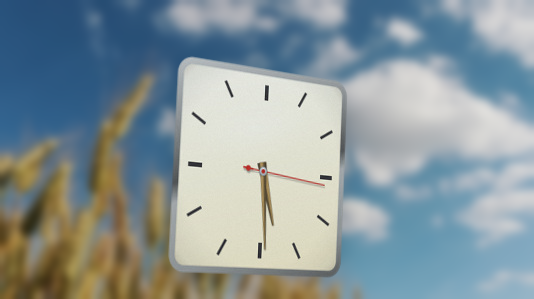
5:29:16
